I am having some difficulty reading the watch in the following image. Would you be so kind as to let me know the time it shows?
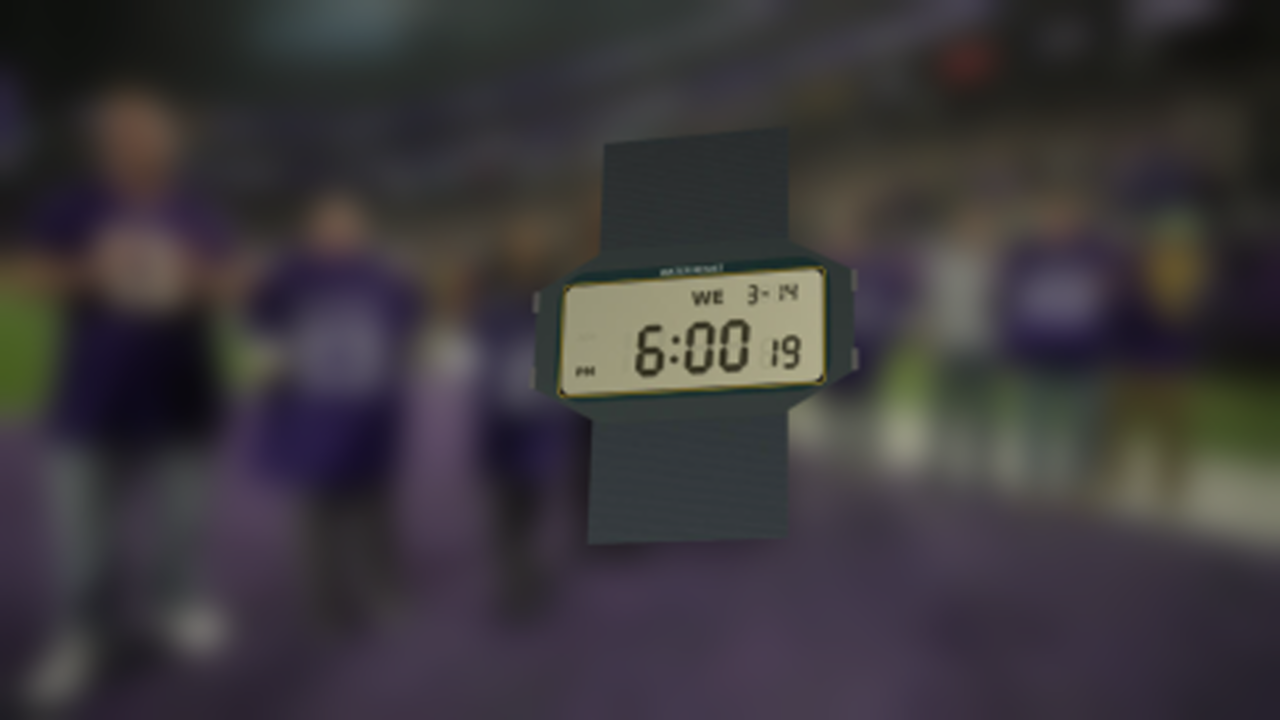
6:00:19
